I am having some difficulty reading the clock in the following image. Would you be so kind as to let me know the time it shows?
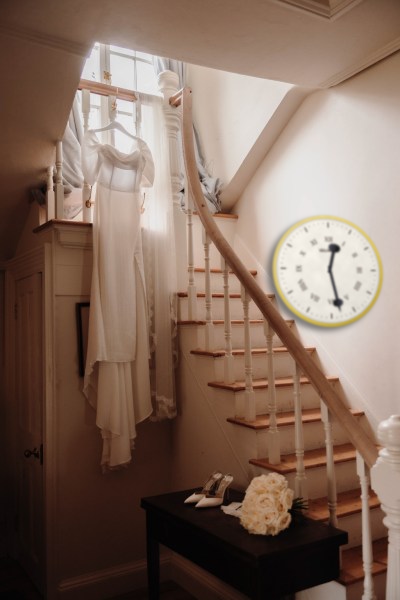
12:28
